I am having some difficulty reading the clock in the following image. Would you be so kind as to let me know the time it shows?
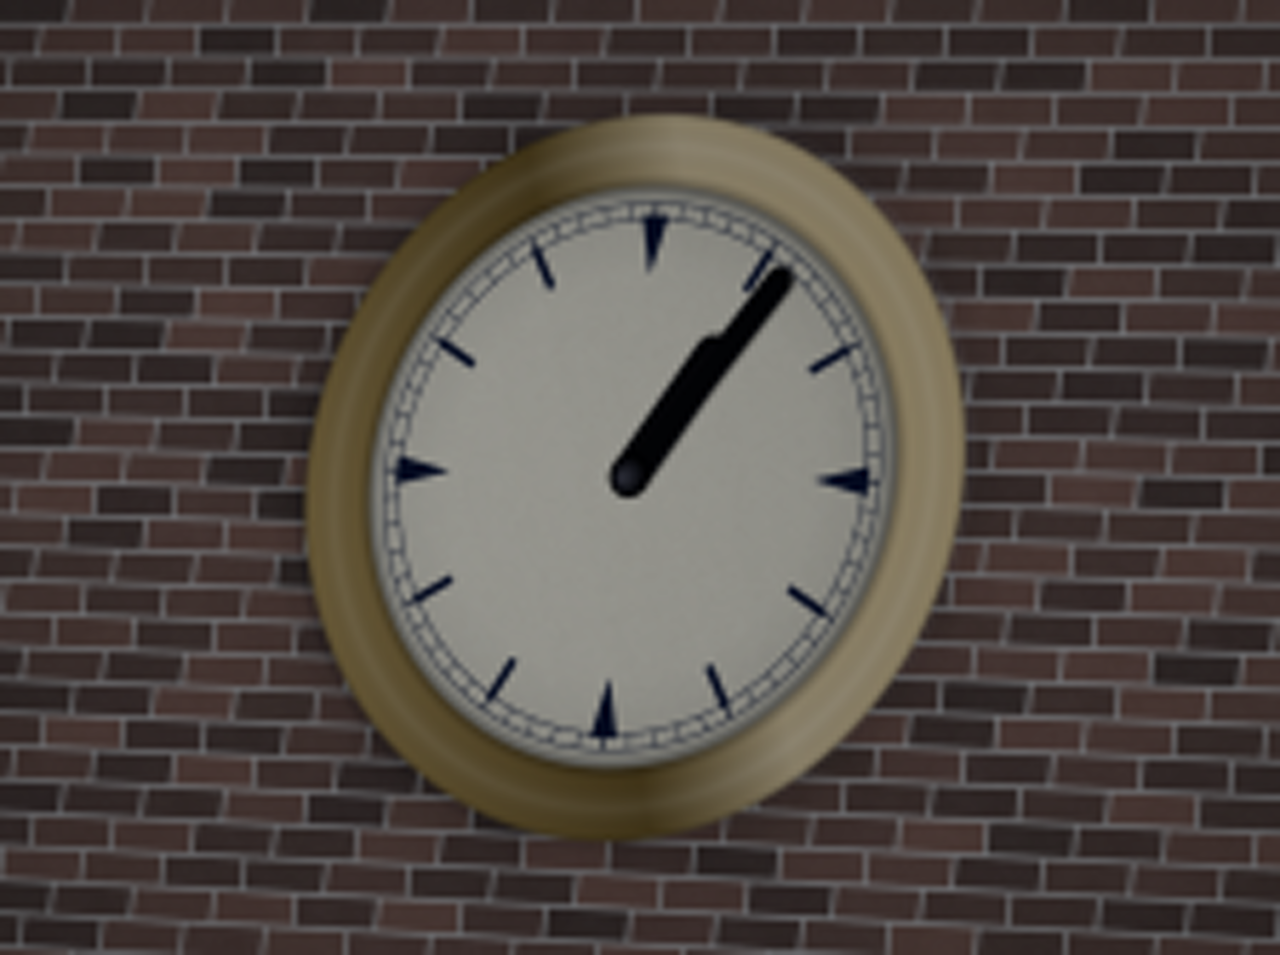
1:06
